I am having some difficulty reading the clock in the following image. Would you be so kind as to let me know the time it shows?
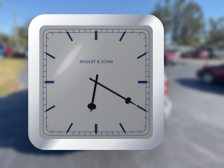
6:20
